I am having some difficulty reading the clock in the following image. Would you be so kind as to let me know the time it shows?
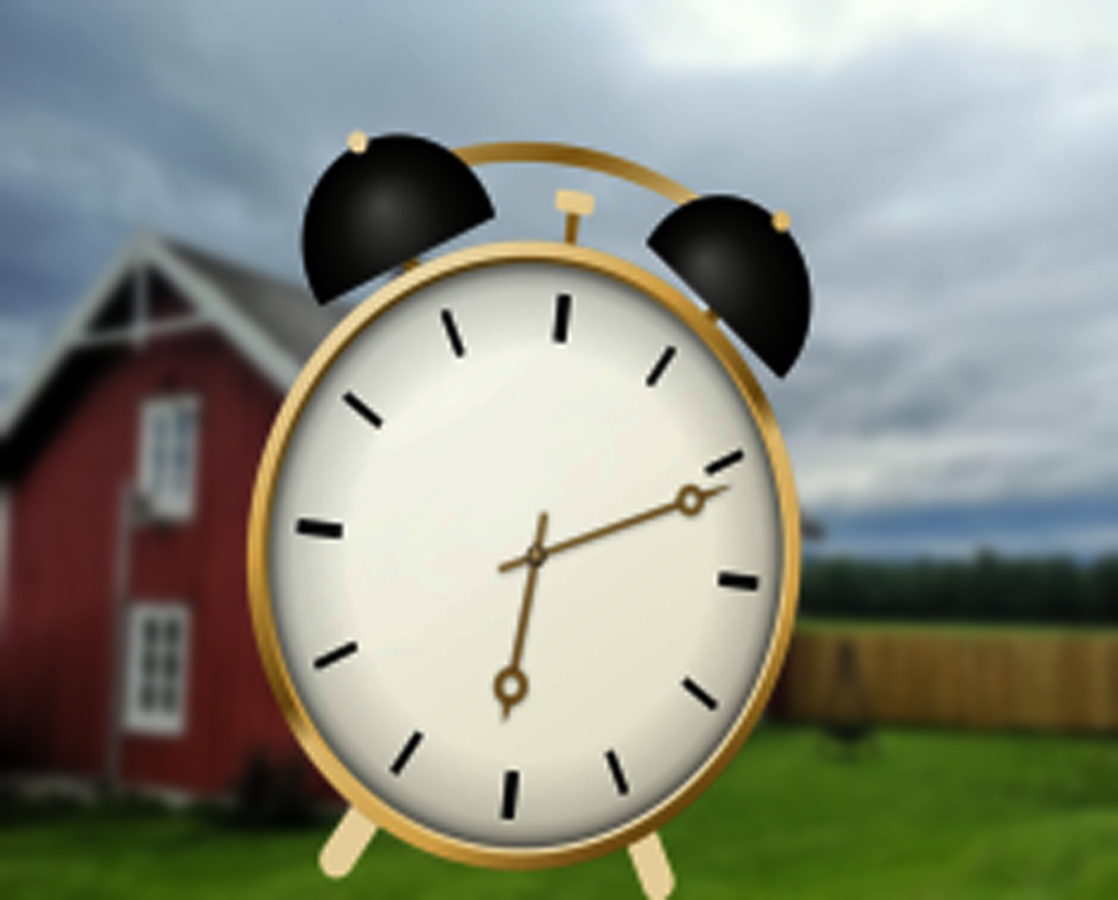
6:11
